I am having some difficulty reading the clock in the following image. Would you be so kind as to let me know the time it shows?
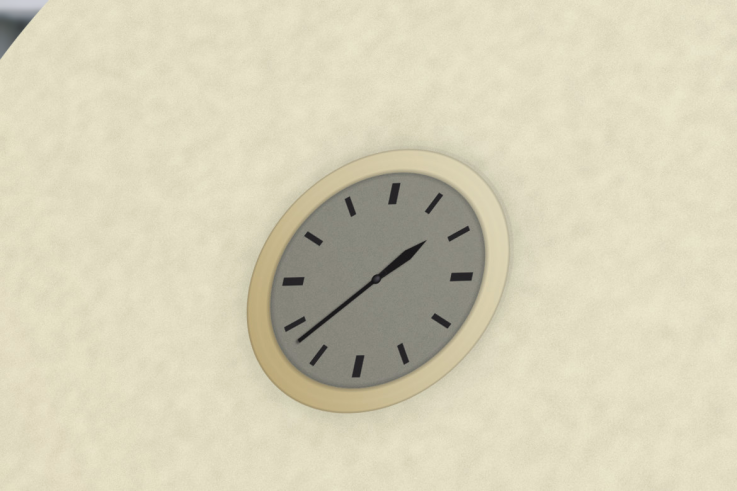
1:38
